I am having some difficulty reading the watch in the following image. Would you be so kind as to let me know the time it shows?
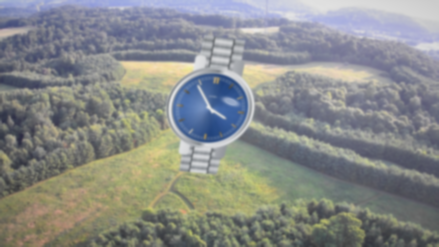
3:54
